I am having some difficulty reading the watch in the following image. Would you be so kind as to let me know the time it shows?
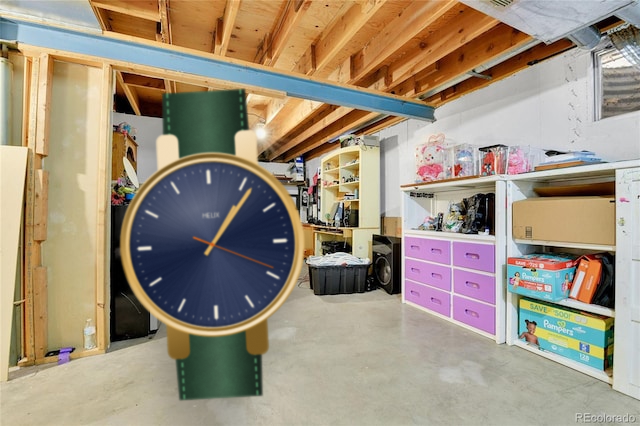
1:06:19
